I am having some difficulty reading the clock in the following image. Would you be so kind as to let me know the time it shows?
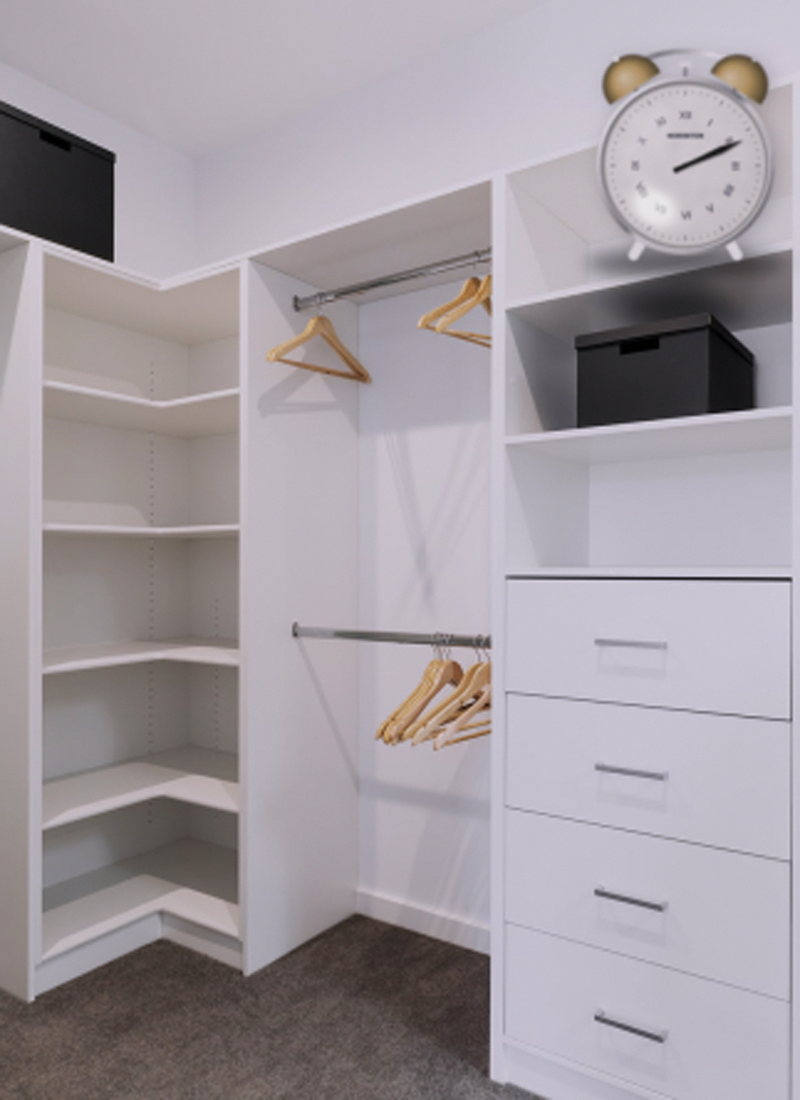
2:11
